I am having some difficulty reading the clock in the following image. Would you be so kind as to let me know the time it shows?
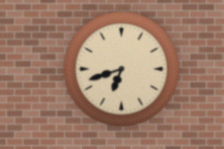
6:42
